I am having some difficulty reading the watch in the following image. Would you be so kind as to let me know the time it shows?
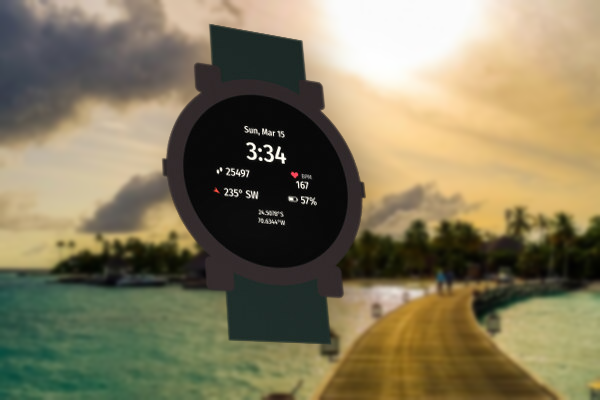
3:34
